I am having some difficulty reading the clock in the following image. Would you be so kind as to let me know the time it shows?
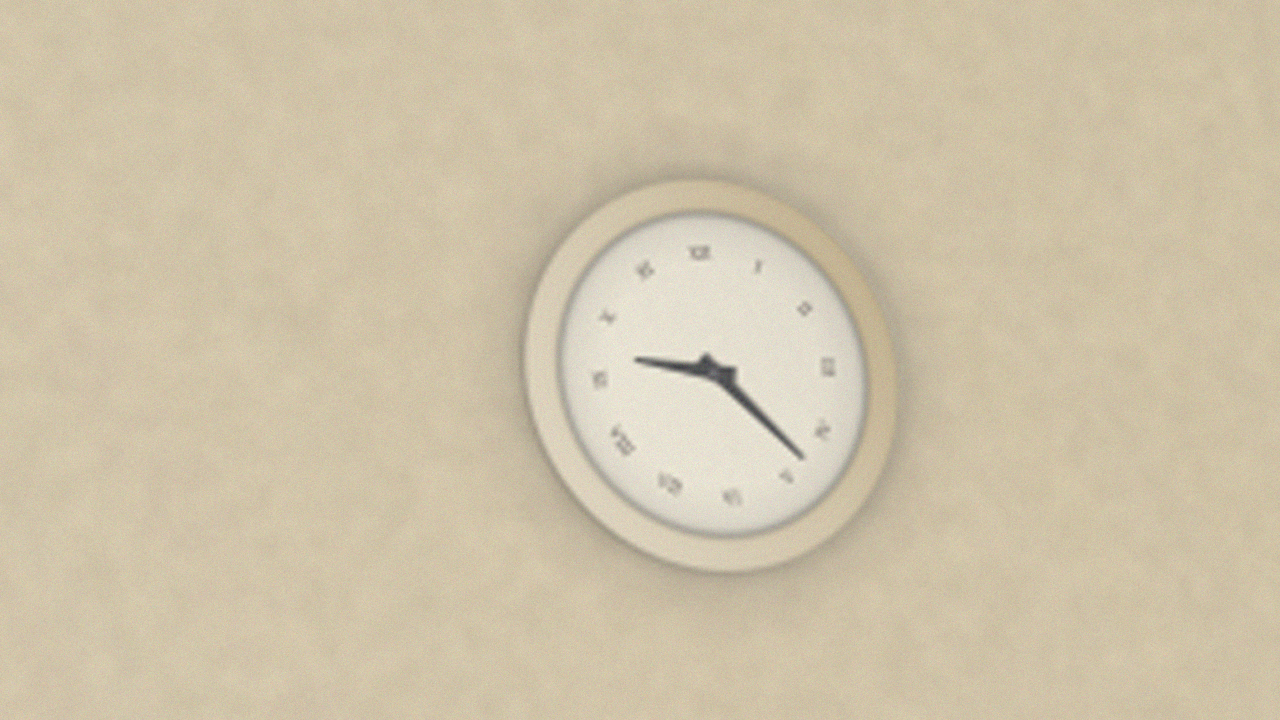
9:23
